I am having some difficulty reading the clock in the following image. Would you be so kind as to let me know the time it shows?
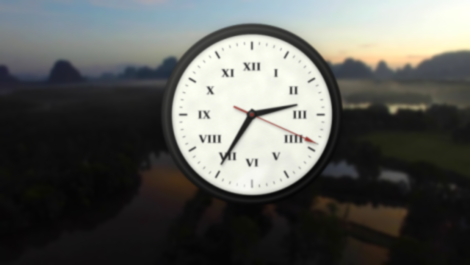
2:35:19
